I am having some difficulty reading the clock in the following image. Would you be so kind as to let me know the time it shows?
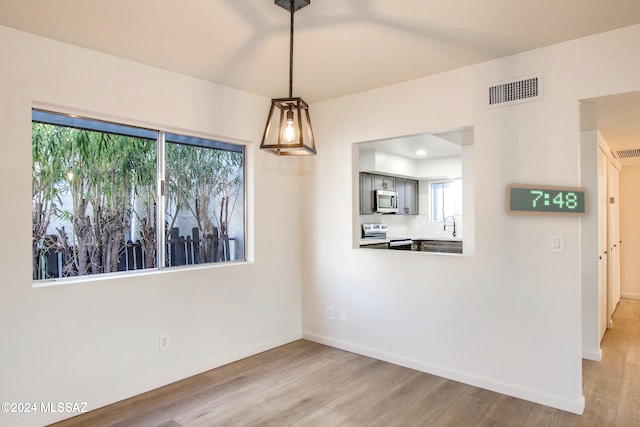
7:48
